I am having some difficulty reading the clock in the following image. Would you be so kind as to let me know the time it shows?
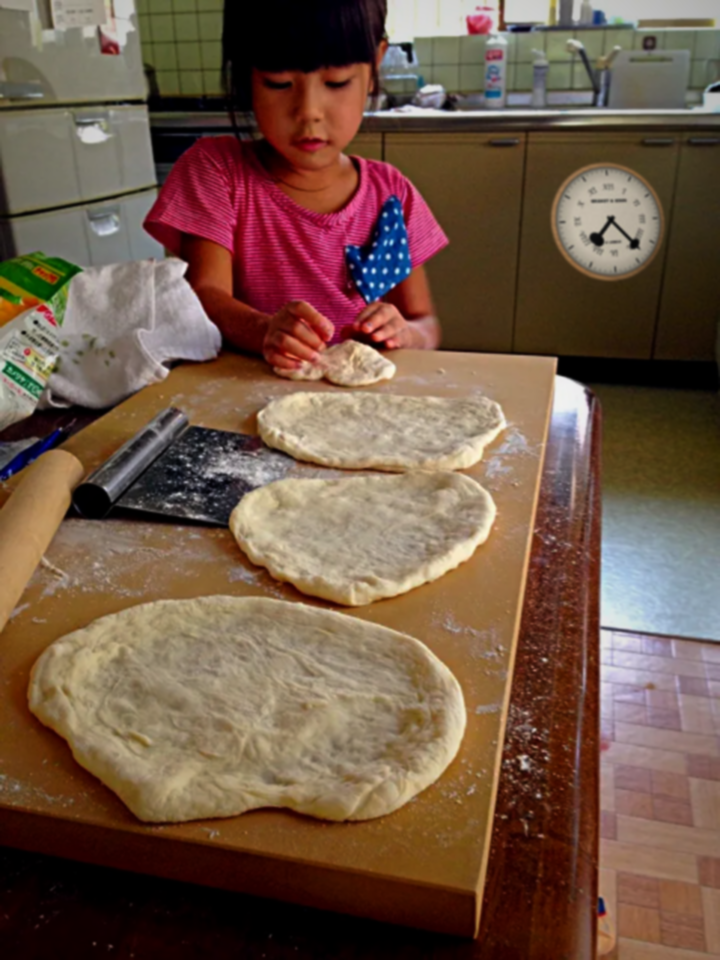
7:23
